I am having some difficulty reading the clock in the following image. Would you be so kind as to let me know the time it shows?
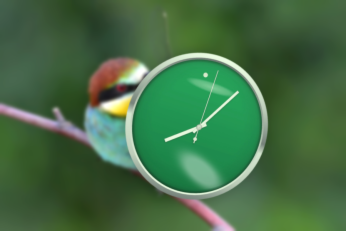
8:07:02
